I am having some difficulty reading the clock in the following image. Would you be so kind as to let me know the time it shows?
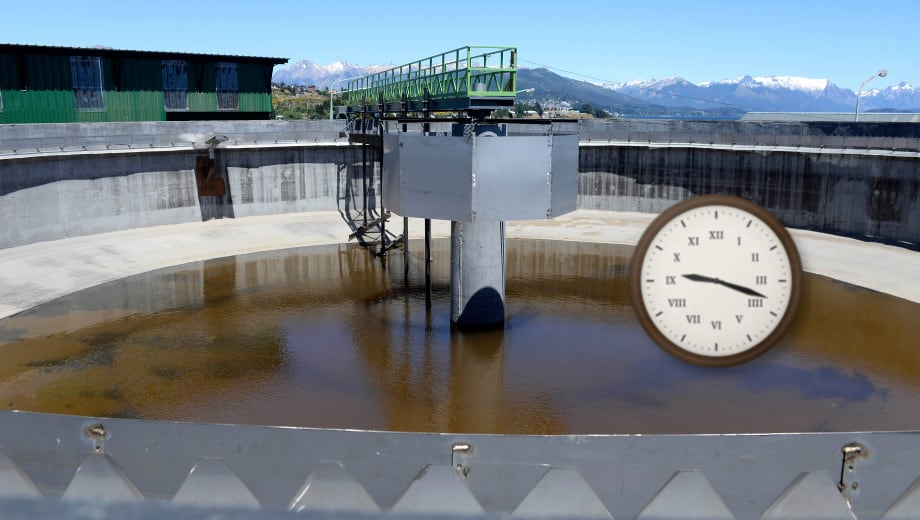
9:18
